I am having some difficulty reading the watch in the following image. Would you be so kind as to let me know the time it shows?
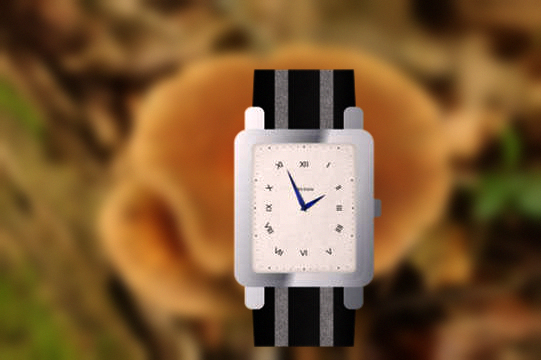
1:56
